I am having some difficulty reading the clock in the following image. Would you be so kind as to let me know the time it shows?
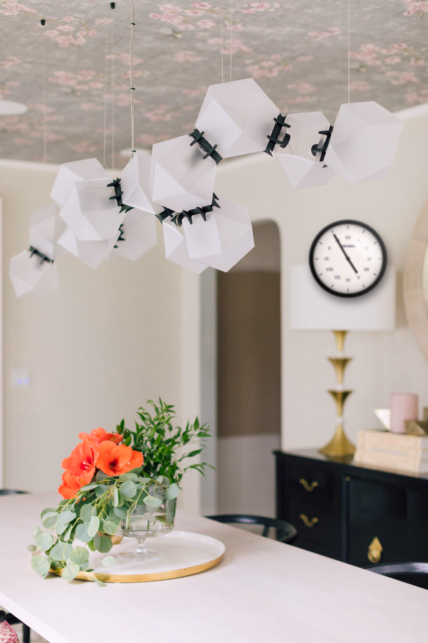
4:55
